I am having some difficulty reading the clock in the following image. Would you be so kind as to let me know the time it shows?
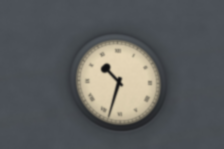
10:33
